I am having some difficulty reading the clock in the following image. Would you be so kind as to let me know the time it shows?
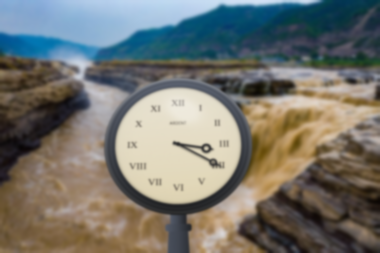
3:20
